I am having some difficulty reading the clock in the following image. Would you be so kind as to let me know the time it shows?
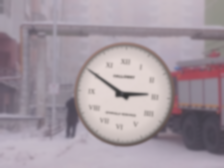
2:50
